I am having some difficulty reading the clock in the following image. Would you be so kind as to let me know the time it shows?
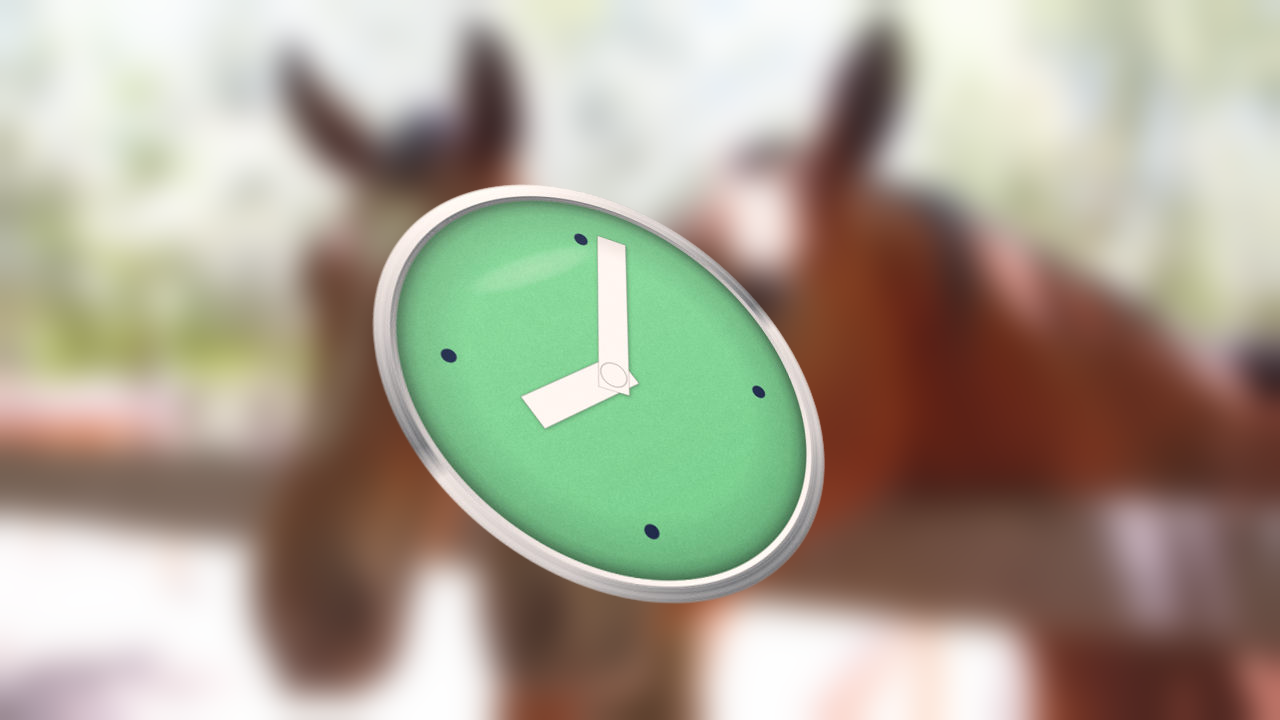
8:02
